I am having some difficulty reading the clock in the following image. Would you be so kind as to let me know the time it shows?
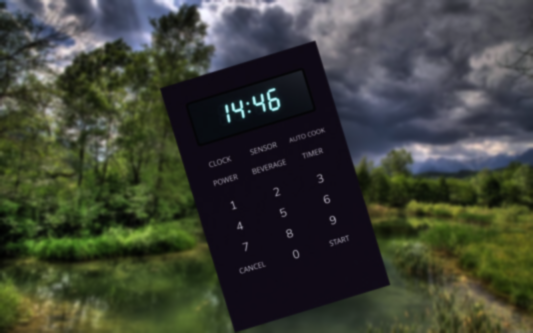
14:46
